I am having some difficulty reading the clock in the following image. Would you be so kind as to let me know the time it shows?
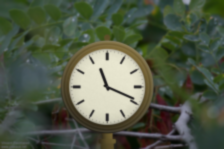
11:19
